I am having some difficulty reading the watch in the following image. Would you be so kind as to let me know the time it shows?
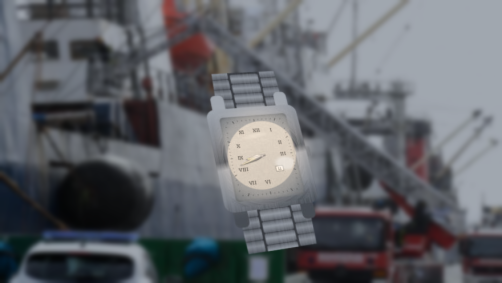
8:42
